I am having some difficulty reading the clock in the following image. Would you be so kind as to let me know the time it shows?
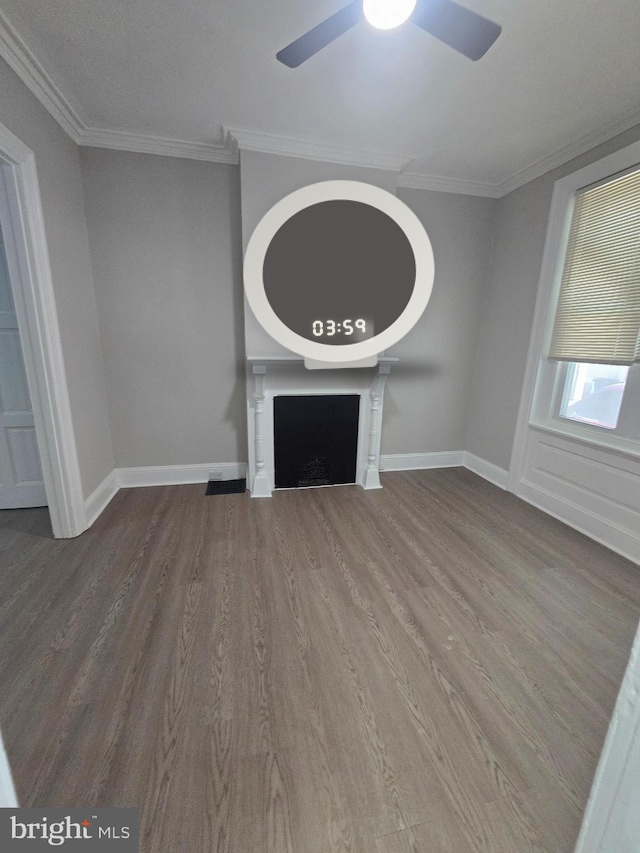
3:59
